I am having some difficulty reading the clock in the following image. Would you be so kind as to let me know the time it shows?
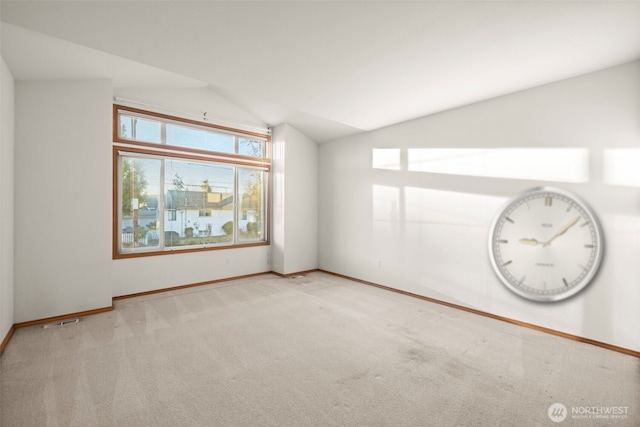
9:08
